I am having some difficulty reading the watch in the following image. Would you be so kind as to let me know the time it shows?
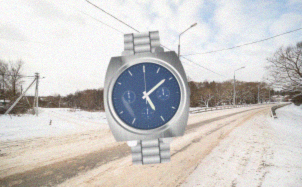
5:09
